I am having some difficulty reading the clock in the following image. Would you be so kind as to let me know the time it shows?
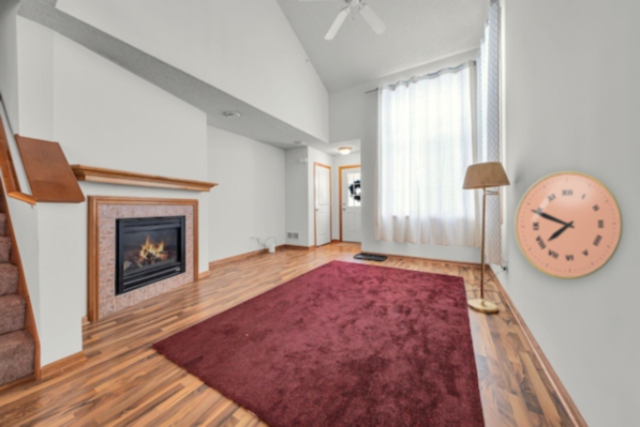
7:49
